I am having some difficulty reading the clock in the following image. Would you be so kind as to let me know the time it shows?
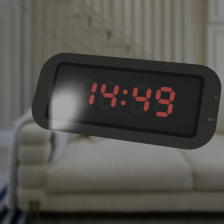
14:49
